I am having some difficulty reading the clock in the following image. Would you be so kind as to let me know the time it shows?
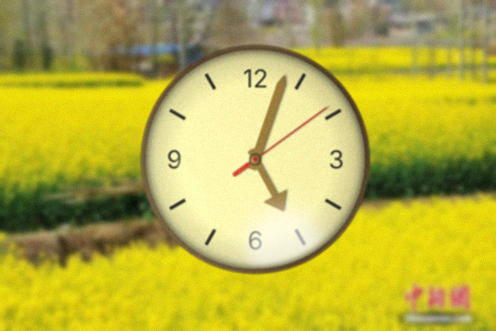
5:03:09
